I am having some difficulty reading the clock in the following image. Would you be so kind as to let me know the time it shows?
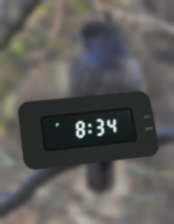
8:34
